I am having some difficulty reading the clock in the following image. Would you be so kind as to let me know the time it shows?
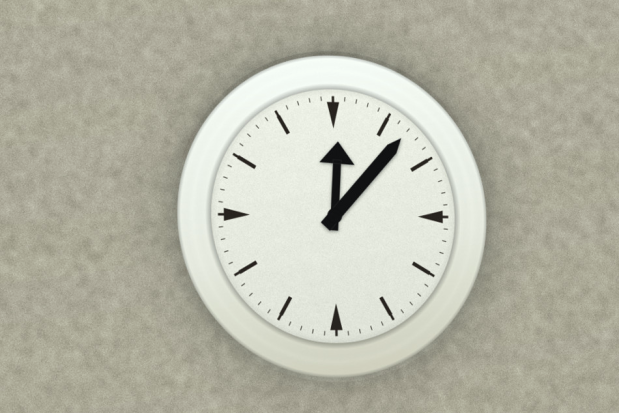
12:07
